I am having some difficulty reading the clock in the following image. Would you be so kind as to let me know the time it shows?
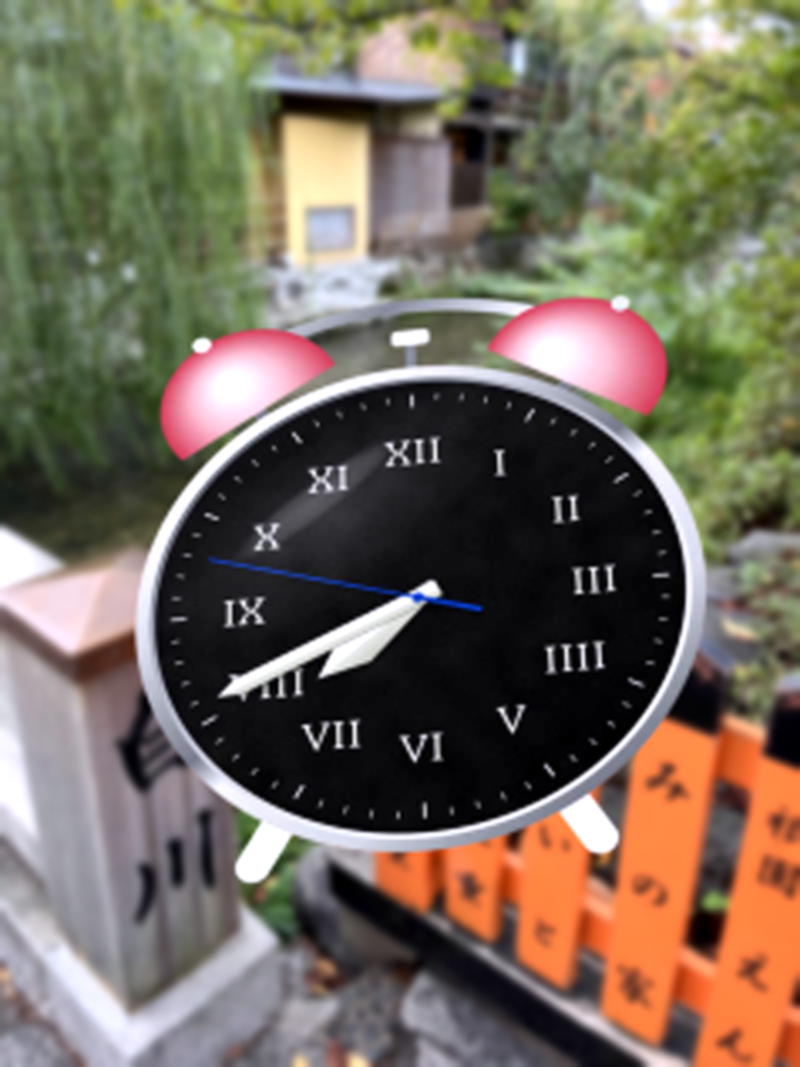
7:40:48
